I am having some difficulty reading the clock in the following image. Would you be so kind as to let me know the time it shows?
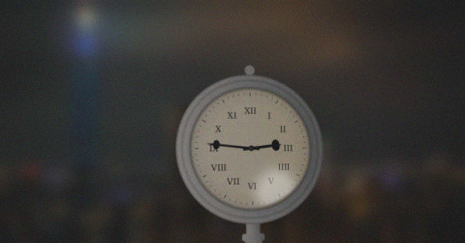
2:46
